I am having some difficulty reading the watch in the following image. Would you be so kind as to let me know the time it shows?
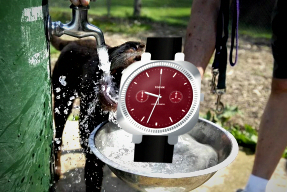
9:33
